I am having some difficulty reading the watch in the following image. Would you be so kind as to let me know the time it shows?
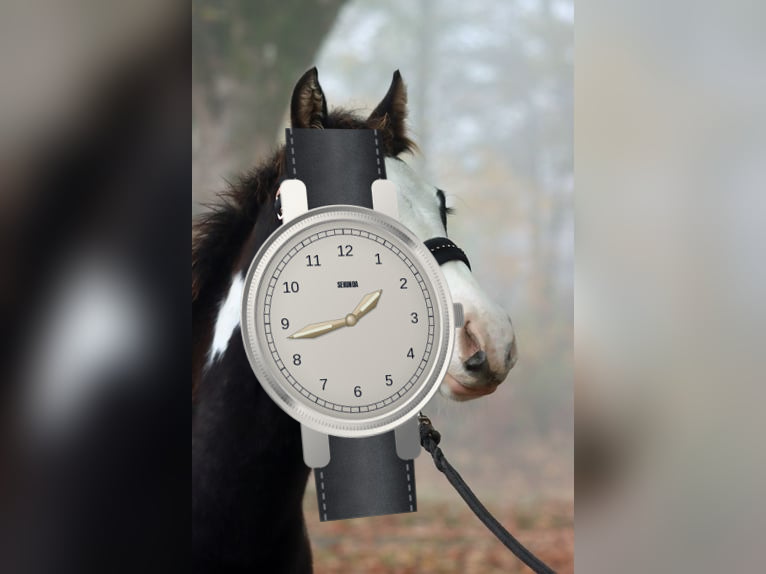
1:43
